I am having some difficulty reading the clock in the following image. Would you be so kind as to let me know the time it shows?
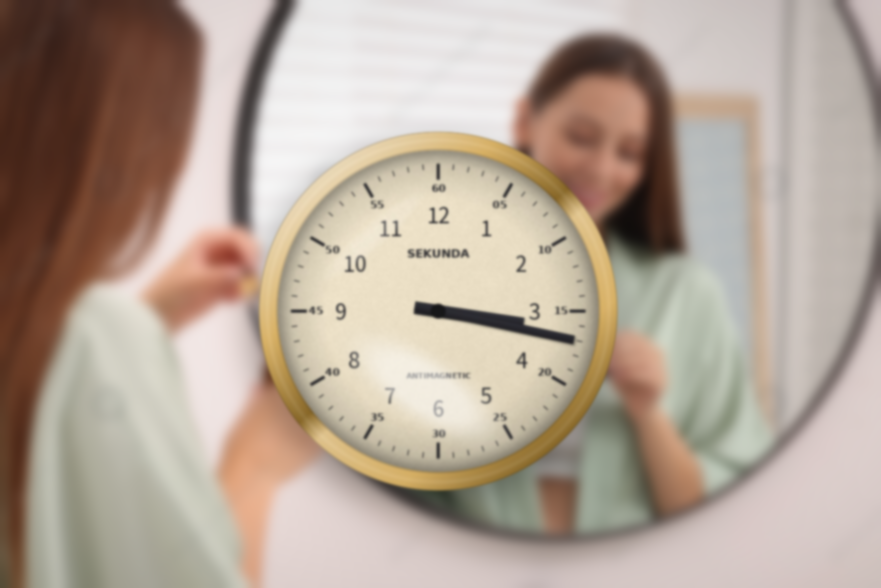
3:17
